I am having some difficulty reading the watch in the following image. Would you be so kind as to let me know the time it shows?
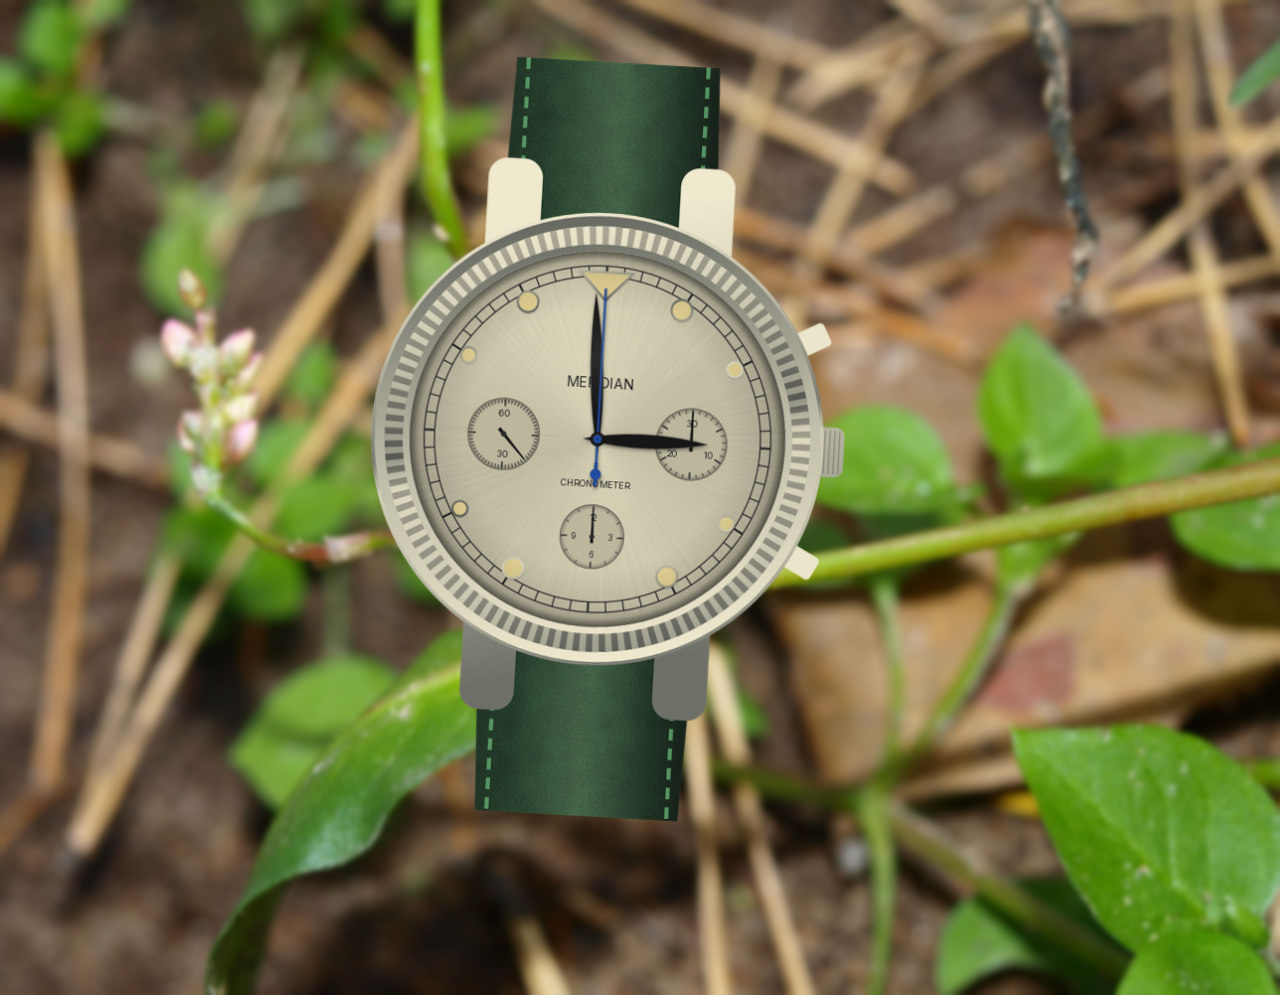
2:59:23
